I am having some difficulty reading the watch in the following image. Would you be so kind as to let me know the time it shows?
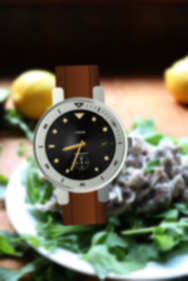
8:34
